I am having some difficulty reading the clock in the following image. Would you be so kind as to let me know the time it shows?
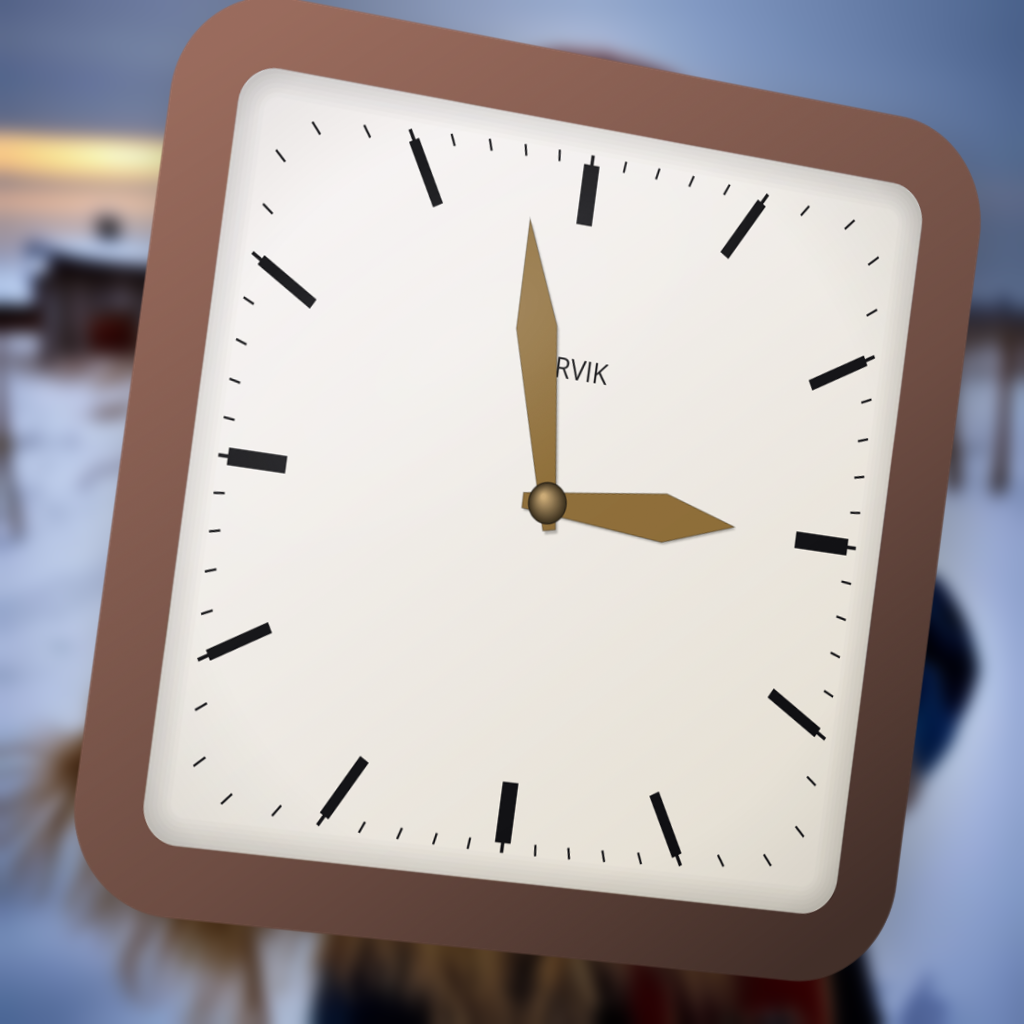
2:58
